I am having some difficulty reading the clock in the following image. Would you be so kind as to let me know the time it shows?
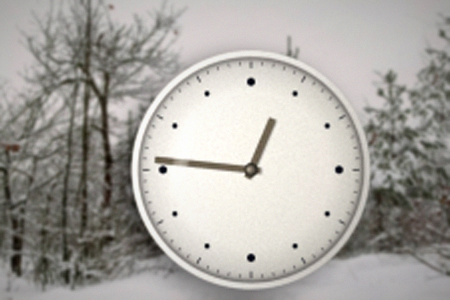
12:46
